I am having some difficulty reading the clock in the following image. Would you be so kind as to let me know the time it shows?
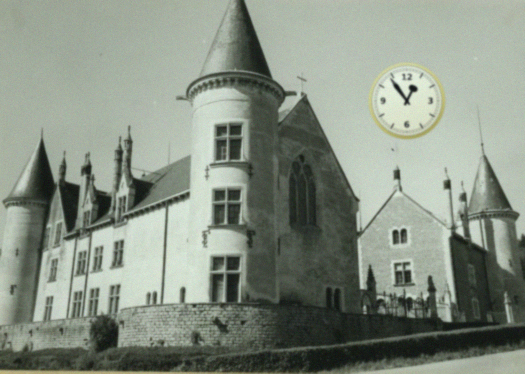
12:54
